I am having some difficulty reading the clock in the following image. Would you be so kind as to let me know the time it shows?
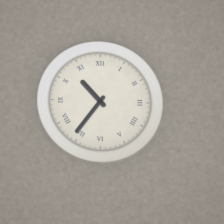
10:36
